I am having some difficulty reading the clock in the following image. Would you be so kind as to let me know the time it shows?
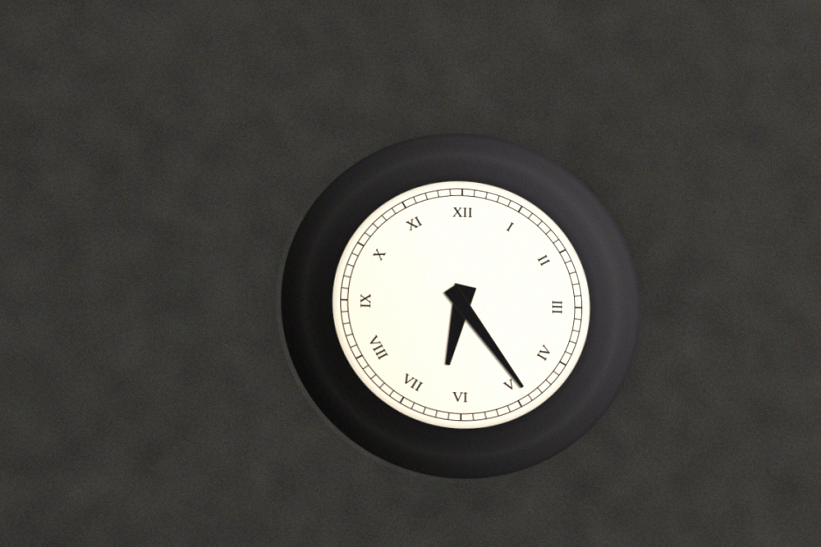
6:24
